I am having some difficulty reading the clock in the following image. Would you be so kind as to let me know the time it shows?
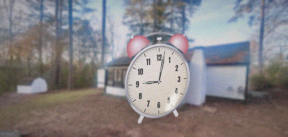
9:02
